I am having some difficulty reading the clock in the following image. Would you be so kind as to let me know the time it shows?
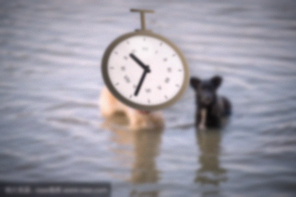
10:34
